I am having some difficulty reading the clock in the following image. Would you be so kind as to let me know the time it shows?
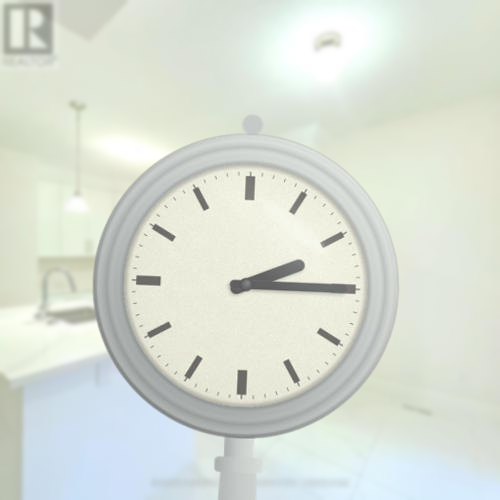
2:15
